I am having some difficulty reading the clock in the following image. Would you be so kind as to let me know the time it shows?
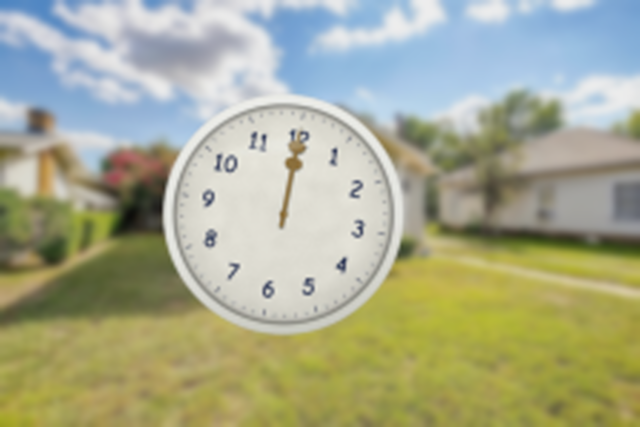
12:00
